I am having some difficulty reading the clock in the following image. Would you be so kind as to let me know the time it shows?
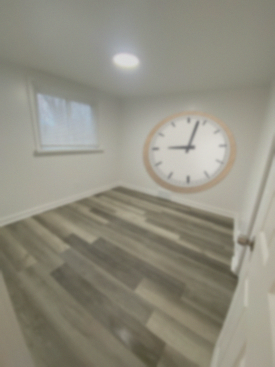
9:03
